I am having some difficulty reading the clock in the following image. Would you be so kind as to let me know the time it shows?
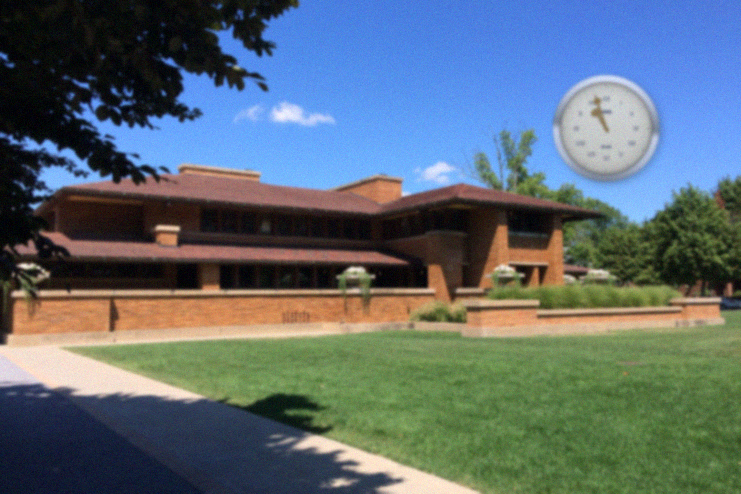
10:57
